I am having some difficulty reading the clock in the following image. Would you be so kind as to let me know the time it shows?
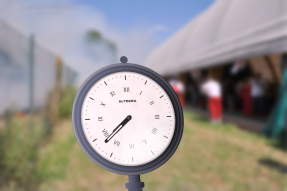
7:38
